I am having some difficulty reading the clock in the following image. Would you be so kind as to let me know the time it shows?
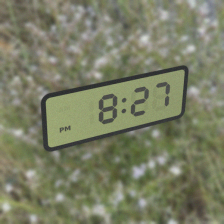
8:27
